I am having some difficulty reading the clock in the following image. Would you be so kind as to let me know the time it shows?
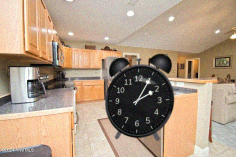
2:05
